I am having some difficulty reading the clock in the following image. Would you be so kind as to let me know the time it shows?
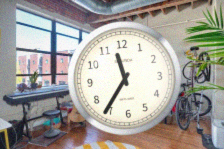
11:36
